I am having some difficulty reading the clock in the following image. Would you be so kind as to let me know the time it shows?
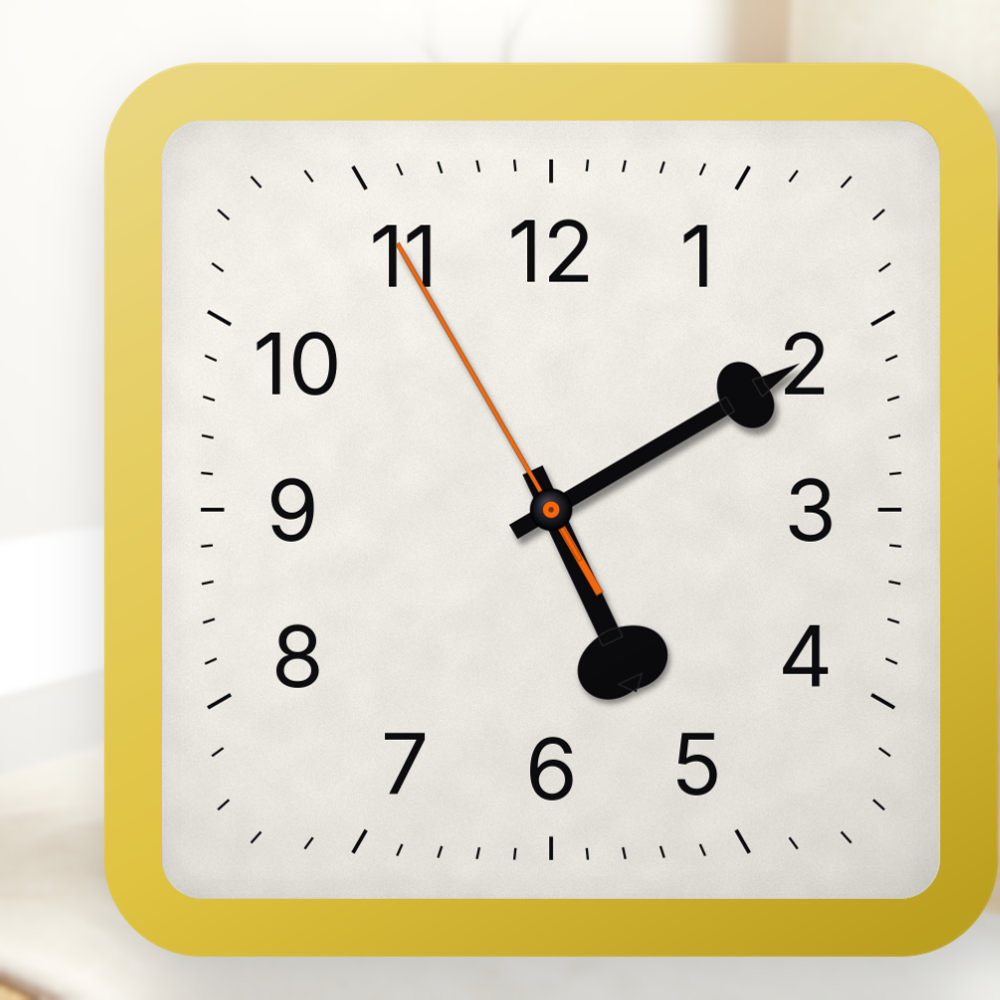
5:09:55
